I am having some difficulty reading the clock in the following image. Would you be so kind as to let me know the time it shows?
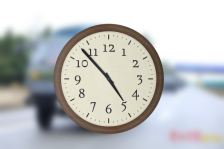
4:53
